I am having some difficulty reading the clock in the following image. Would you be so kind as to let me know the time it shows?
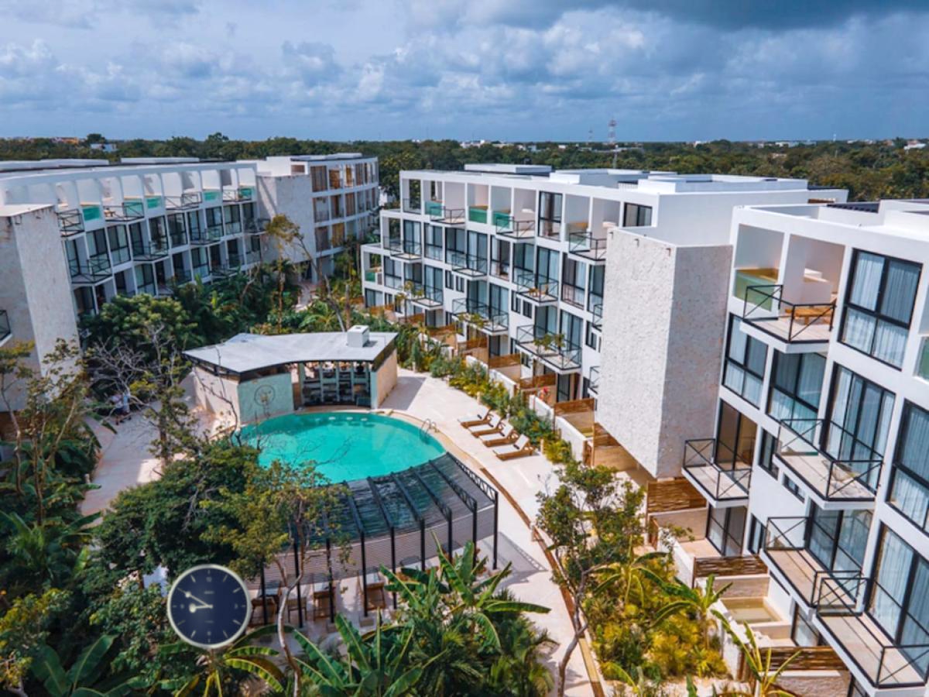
8:50
